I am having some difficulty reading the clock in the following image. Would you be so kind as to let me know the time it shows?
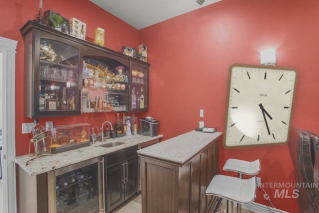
4:26
